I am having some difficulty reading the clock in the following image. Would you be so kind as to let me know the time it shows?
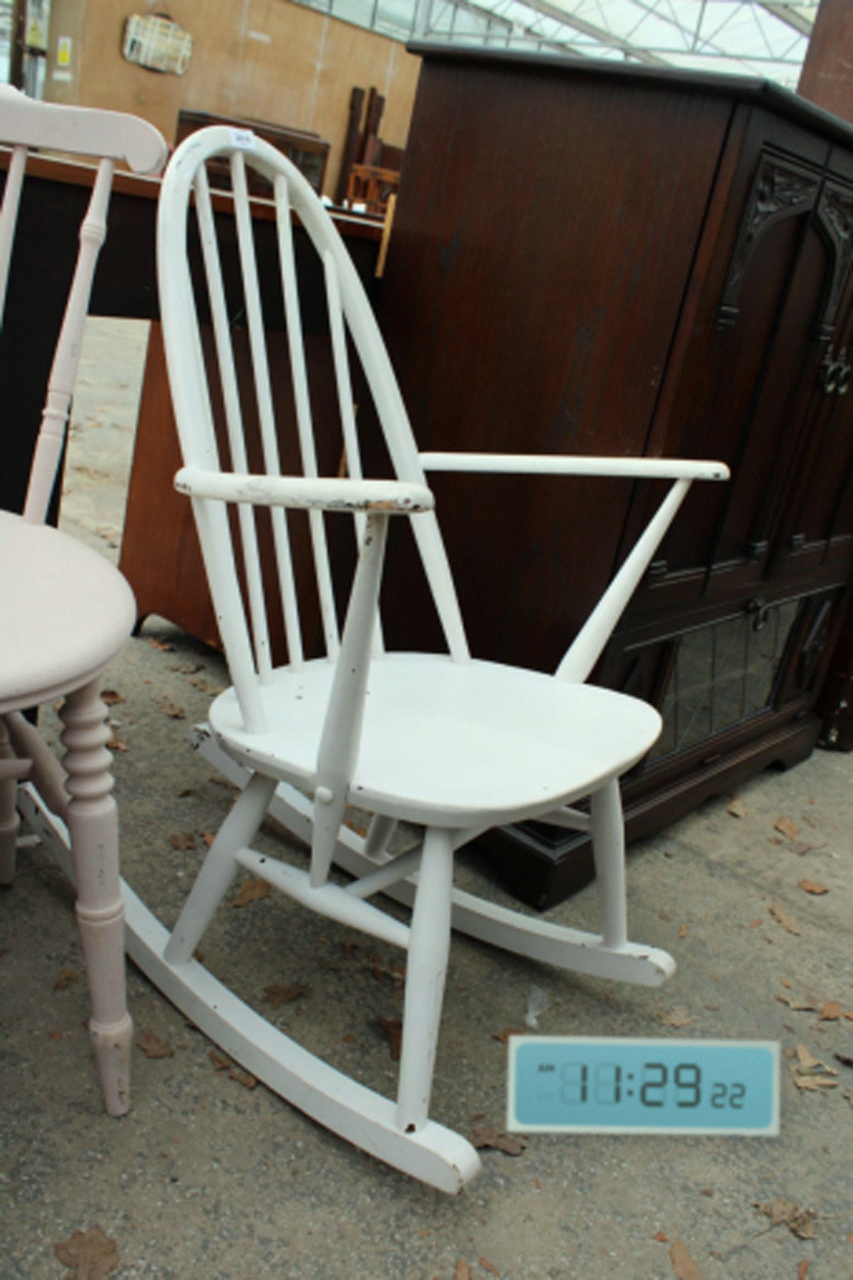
11:29:22
